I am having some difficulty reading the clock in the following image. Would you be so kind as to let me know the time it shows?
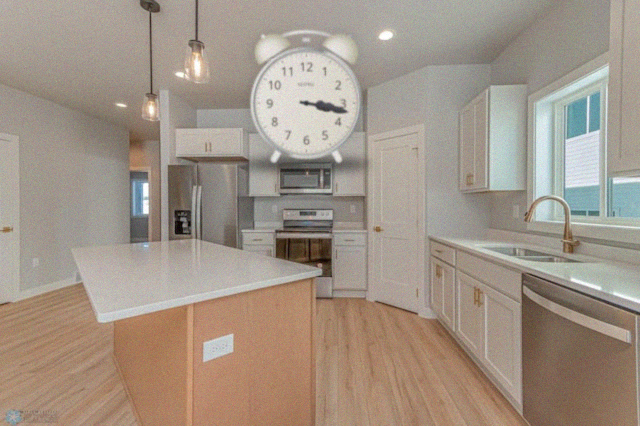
3:17
